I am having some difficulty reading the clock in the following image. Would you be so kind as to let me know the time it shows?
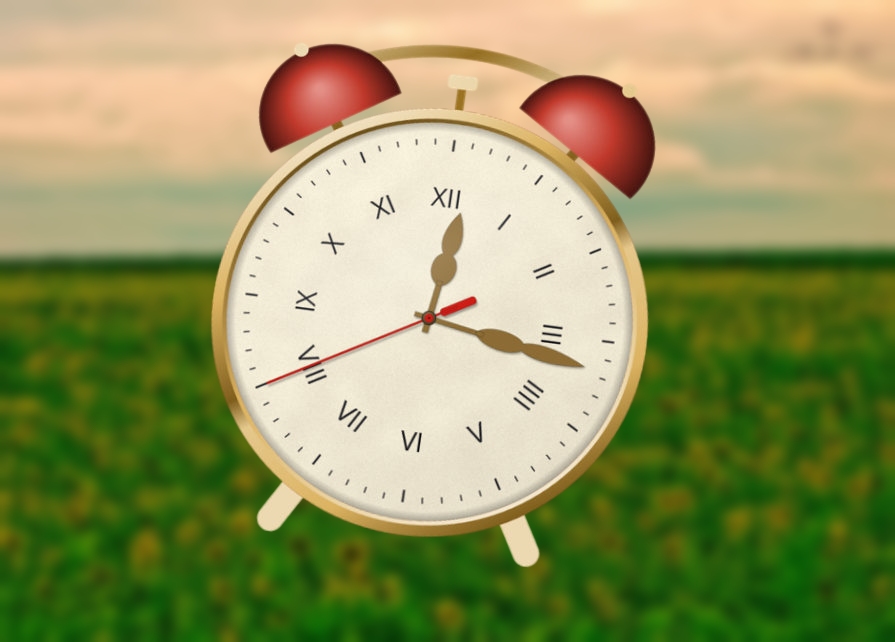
12:16:40
